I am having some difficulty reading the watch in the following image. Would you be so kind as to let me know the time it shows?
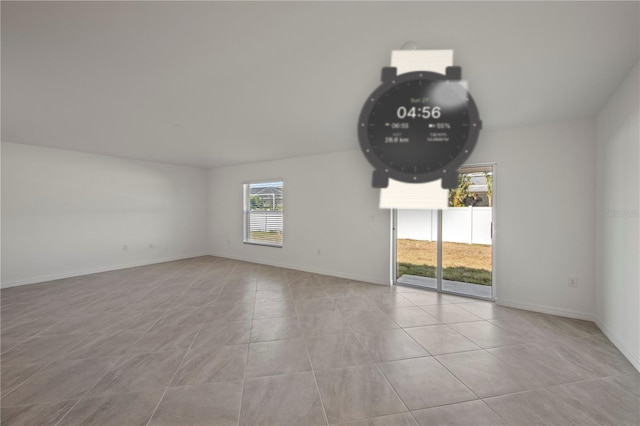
4:56
